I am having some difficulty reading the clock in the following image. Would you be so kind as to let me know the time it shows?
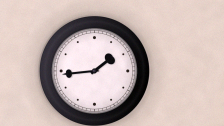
1:44
